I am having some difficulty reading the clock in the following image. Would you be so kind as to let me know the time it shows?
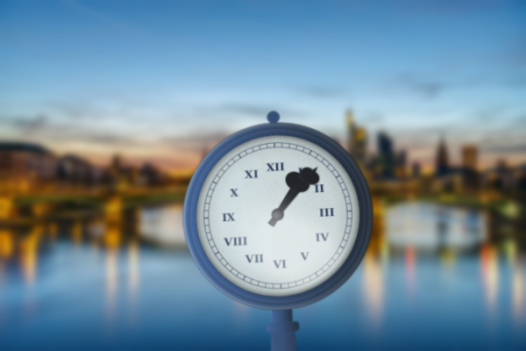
1:07
